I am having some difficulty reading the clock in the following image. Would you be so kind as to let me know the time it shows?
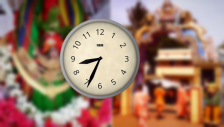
8:34
